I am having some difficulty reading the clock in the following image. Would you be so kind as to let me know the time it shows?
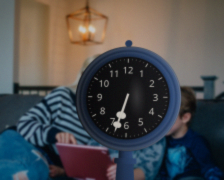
6:33
